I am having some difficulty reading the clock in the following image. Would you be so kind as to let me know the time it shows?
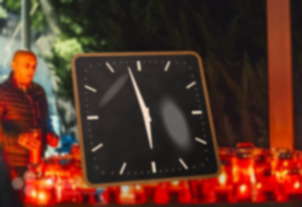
5:58
